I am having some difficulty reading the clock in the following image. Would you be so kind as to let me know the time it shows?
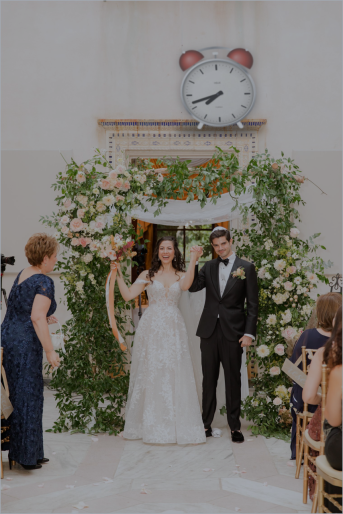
7:42
